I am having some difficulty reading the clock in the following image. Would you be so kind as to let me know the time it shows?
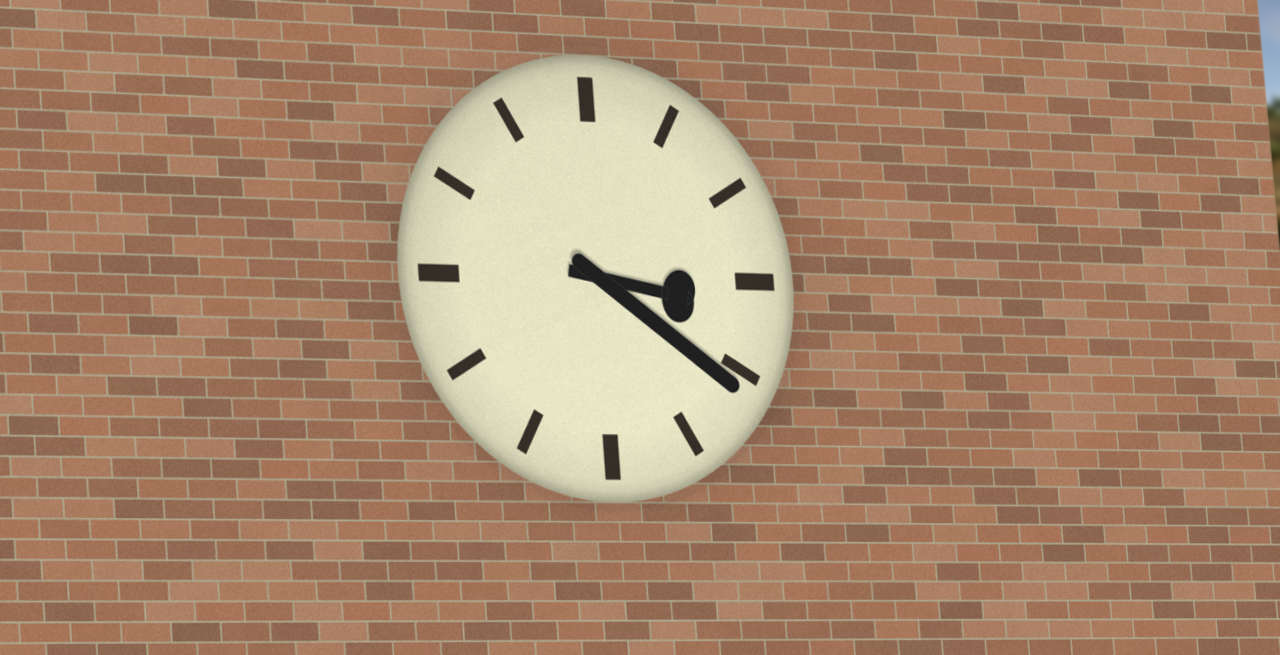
3:21
